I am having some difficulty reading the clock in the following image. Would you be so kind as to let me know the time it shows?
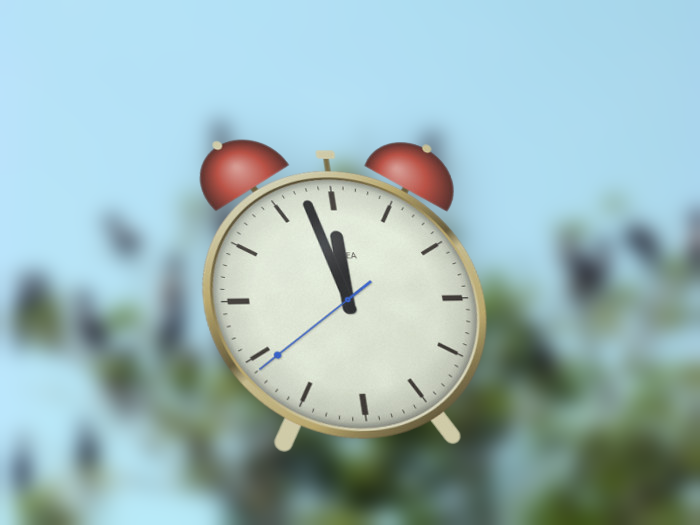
11:57:39
